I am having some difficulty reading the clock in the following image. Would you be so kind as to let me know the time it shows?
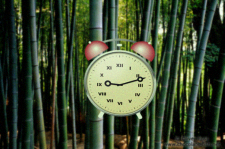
9:12
